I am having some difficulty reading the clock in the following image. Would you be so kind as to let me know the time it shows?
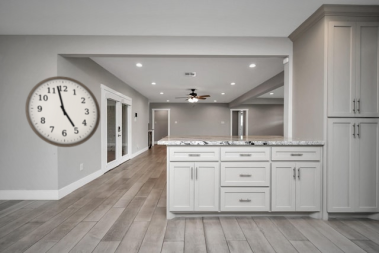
4:58
